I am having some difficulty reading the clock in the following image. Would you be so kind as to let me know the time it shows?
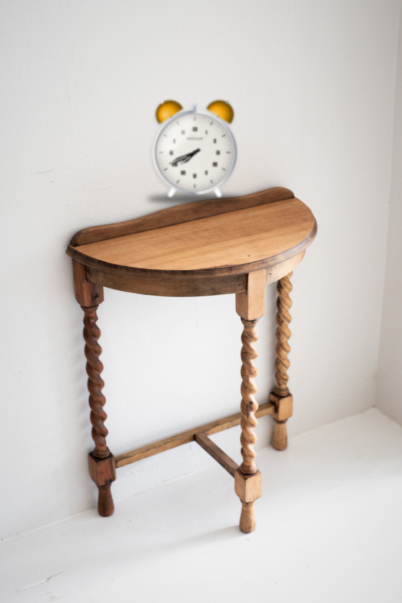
7:41
